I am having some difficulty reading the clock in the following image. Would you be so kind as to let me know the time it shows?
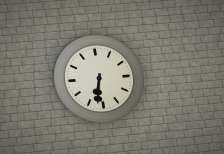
6:32
